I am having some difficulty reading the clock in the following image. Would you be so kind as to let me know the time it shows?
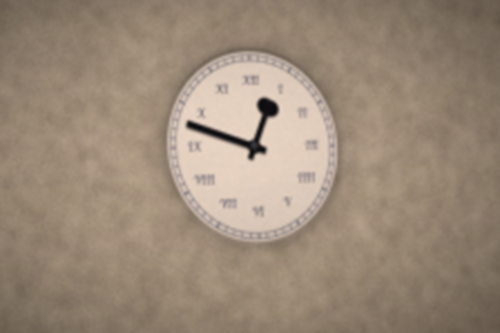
12:48
